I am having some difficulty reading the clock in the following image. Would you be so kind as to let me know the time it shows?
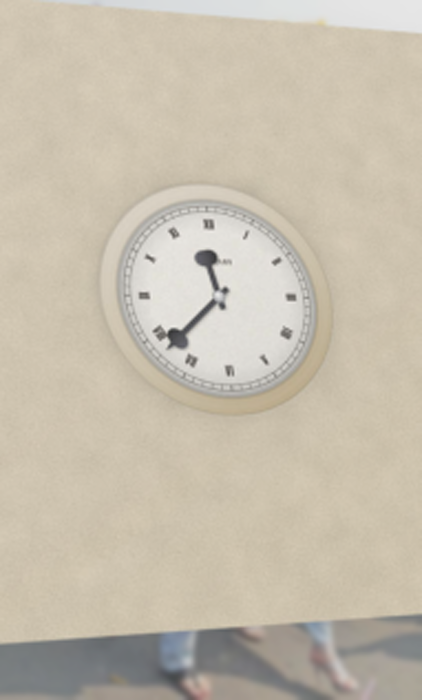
11:38
